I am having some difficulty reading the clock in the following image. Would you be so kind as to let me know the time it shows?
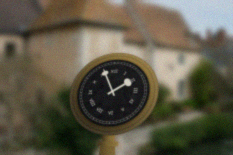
1:56
